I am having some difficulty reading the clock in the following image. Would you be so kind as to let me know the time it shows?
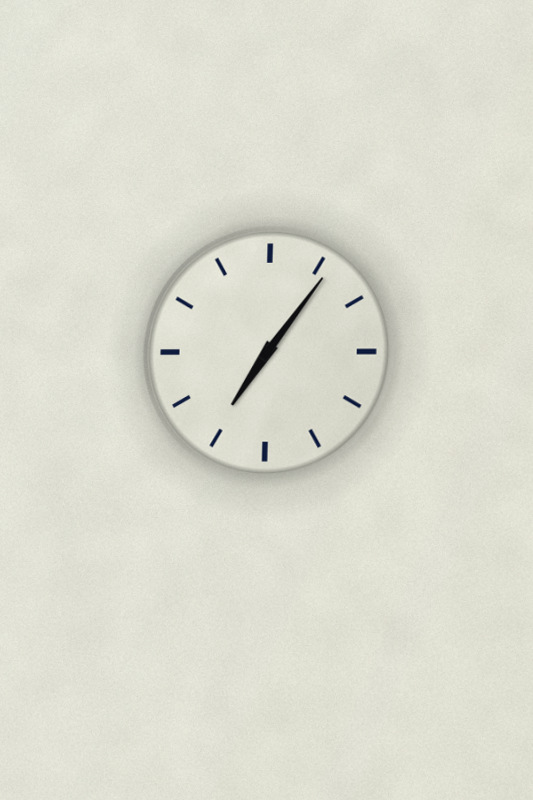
7:06
